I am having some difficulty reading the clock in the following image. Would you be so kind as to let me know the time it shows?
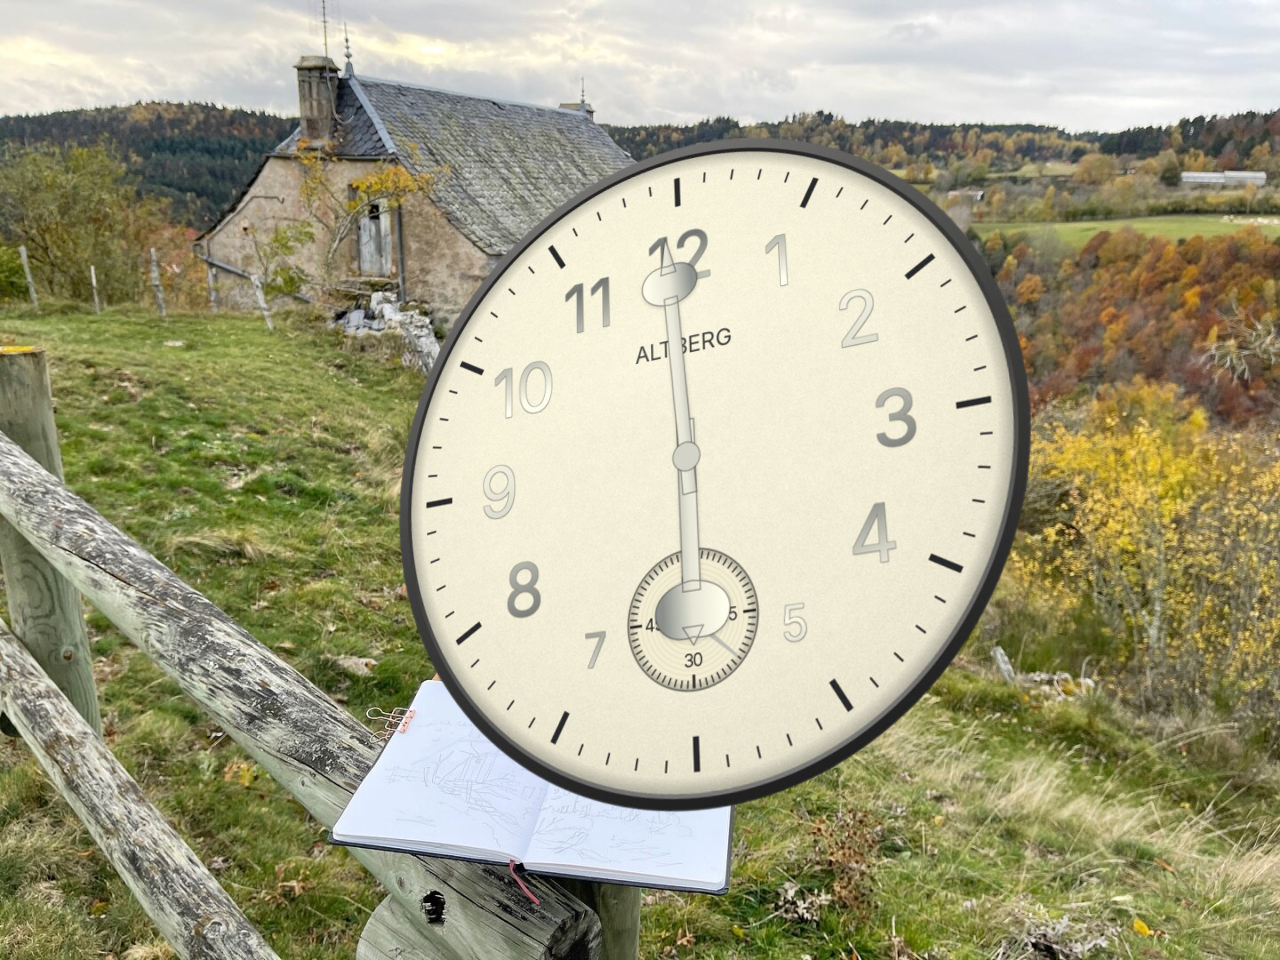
5:59:22
